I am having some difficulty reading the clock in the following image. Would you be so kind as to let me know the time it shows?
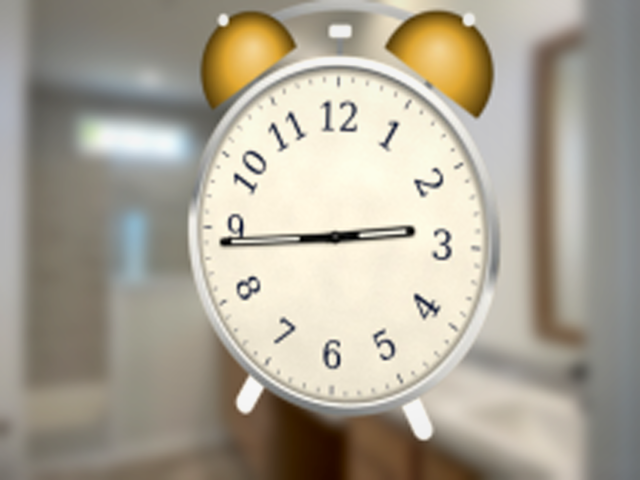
2:44
